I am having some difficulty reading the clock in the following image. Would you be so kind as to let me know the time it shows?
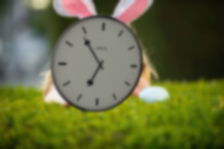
6:54
